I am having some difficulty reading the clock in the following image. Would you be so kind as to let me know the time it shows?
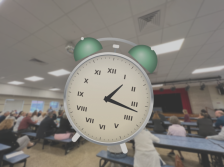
1:17
